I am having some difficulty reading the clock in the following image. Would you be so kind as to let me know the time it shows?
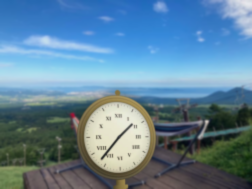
1:37
